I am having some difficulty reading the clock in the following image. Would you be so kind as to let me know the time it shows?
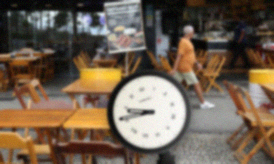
9:46
